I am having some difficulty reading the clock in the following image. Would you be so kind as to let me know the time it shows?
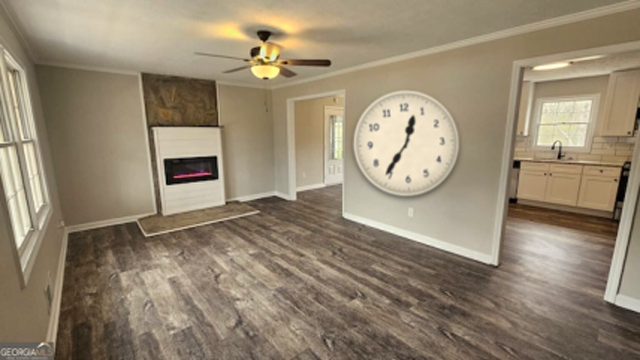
12:36
